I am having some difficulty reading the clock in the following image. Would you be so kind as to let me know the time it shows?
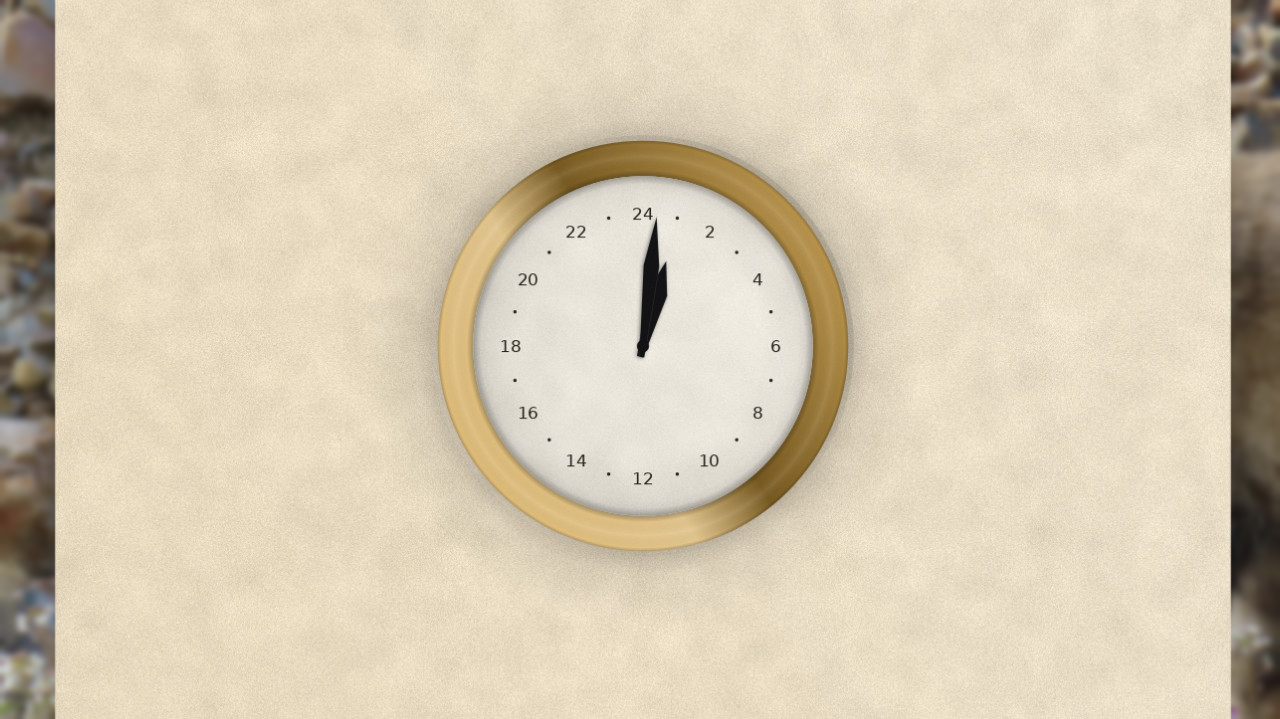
1:01
